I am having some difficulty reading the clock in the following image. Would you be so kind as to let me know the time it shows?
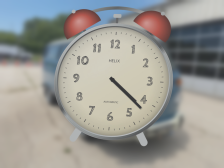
4:22
